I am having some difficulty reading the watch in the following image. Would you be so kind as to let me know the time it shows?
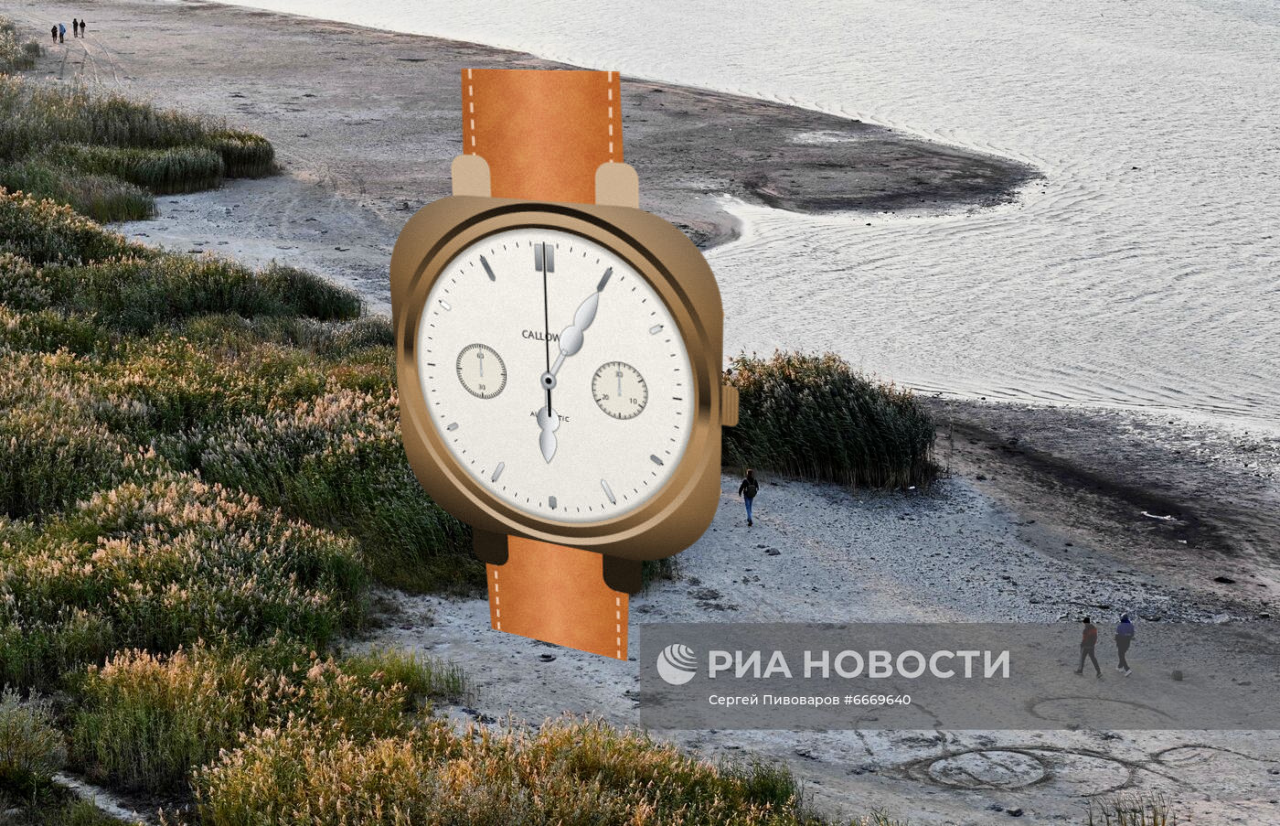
6:05
